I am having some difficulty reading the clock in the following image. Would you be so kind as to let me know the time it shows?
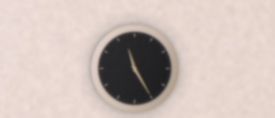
11:25
